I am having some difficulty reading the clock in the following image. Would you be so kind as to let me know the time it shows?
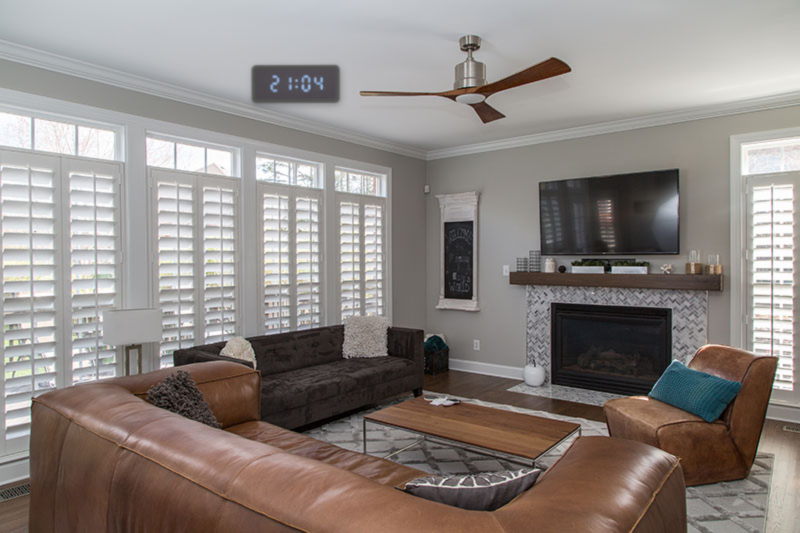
21:04
